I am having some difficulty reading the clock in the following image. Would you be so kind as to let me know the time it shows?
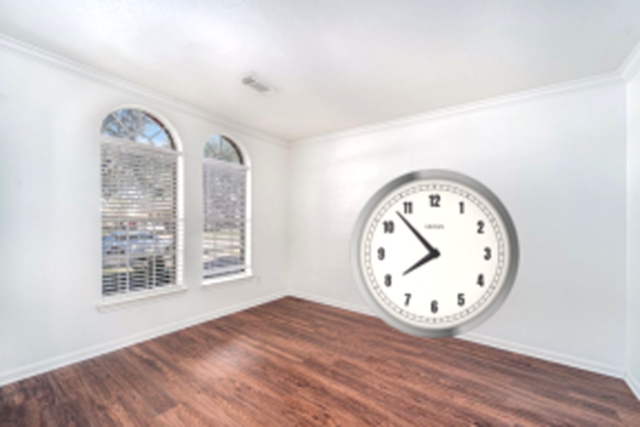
7:53
